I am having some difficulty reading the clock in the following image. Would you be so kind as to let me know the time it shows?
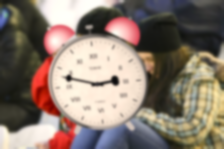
2:48
